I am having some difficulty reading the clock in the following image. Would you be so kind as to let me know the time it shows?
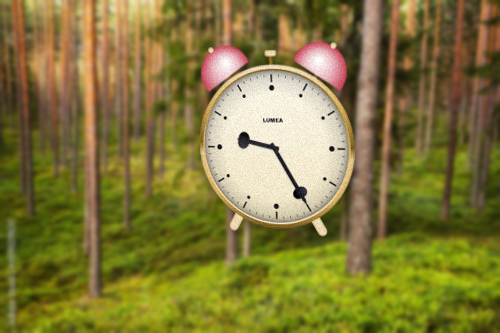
9:25
